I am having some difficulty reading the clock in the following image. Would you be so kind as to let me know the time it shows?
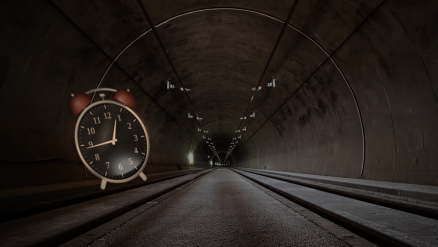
12:44
